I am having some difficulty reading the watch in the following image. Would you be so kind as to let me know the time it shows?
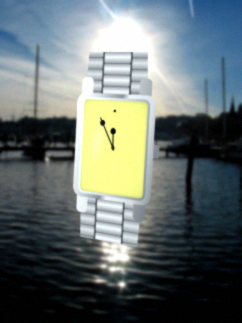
11:55
